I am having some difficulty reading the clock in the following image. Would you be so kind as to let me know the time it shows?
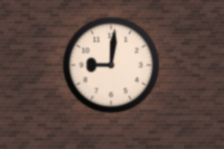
9:01
